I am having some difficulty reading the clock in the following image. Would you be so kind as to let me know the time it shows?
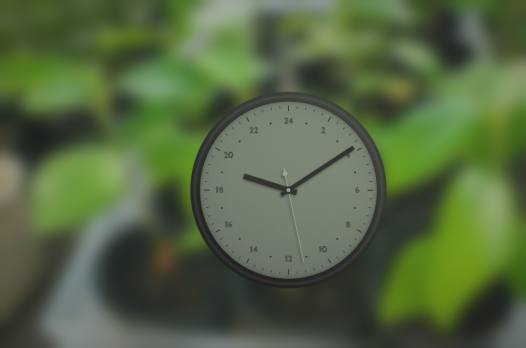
19:09:28
